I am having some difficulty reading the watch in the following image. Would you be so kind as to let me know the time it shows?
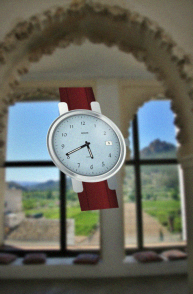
5:41
